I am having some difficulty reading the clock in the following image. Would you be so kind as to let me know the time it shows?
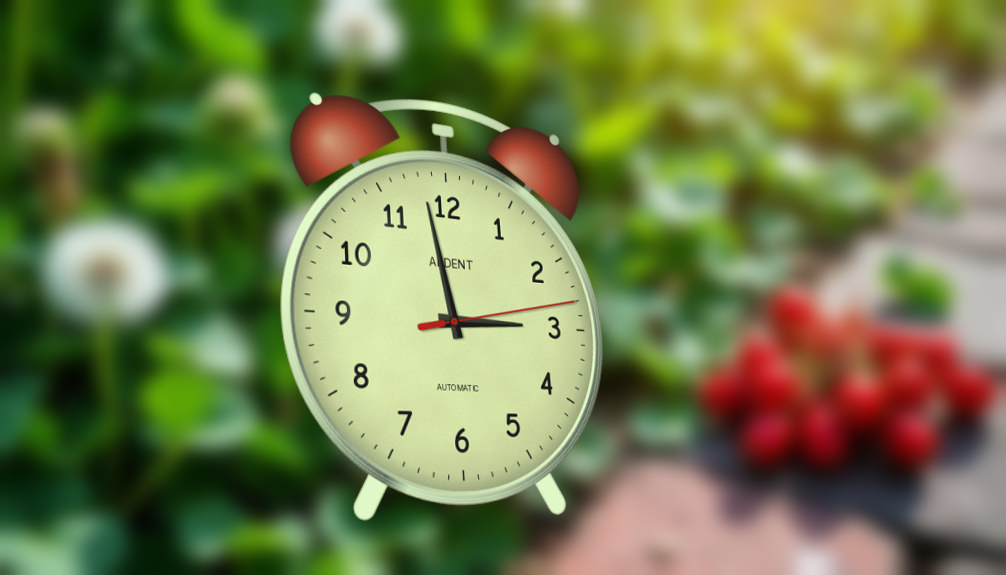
2:58:13
